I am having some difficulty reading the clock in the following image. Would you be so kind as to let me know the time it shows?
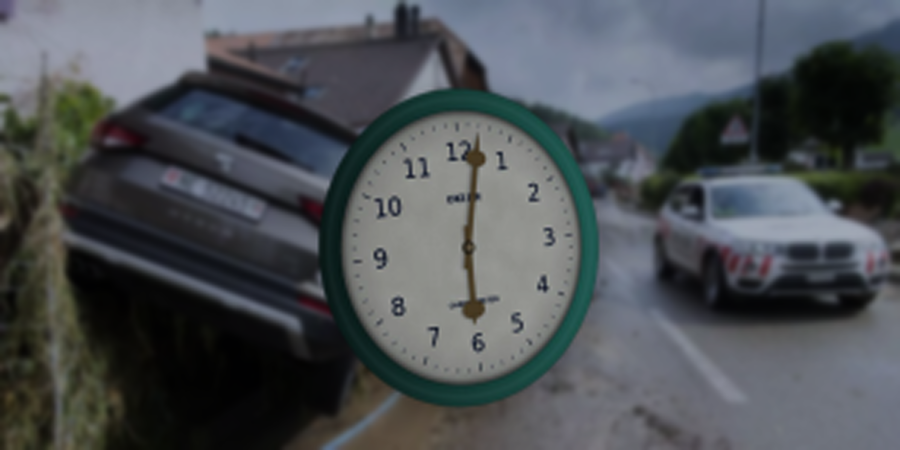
6:02
